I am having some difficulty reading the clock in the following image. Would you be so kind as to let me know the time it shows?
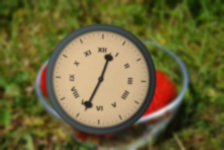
12:34
